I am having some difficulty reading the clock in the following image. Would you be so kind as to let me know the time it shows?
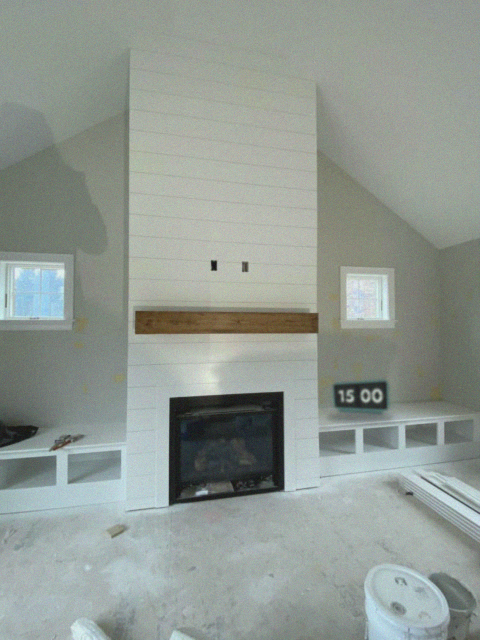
15:00
